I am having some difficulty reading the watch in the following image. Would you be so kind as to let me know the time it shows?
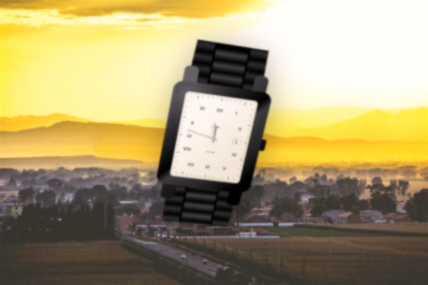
11:47
